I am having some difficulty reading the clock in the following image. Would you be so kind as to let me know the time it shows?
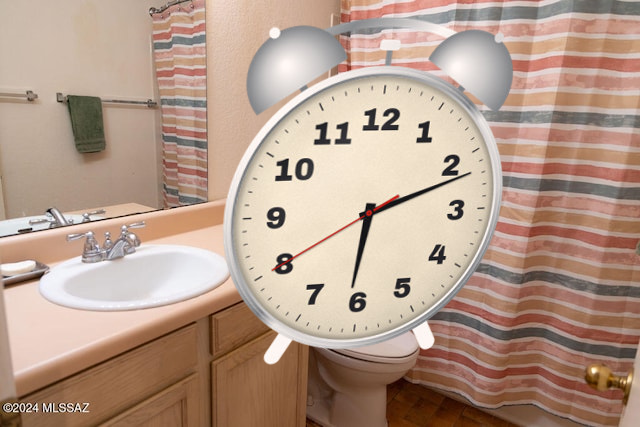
6:11:40
